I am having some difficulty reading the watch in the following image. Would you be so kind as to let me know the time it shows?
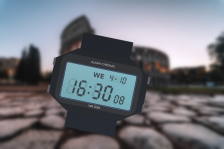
16:30:08
